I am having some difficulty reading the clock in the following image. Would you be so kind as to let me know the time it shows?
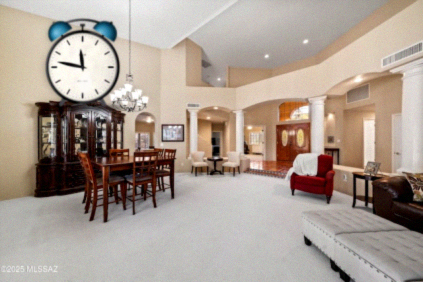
11:47
